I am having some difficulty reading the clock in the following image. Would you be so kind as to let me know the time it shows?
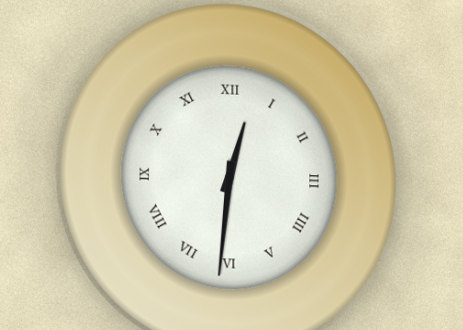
12:31
